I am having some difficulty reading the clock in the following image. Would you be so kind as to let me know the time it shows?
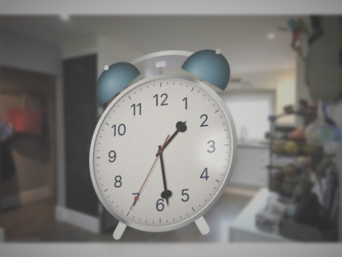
1:28:35
